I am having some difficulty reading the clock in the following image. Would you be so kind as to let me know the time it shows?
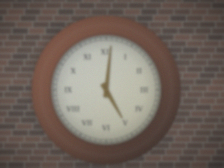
5:01
